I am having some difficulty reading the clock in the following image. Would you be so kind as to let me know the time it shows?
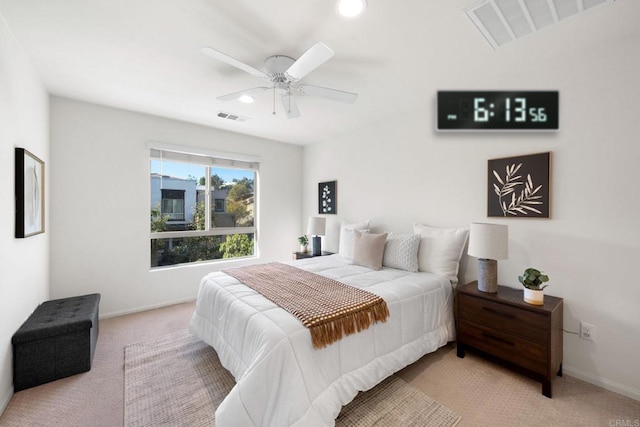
6:13:56
